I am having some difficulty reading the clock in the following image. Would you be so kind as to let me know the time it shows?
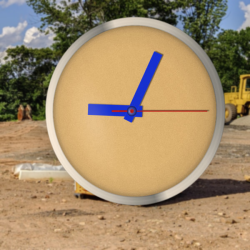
9:04:15
